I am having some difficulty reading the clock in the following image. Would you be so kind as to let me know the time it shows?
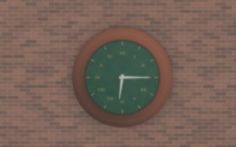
6:15
